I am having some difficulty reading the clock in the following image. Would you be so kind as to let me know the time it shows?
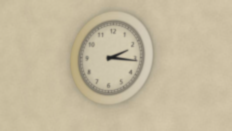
2:16
